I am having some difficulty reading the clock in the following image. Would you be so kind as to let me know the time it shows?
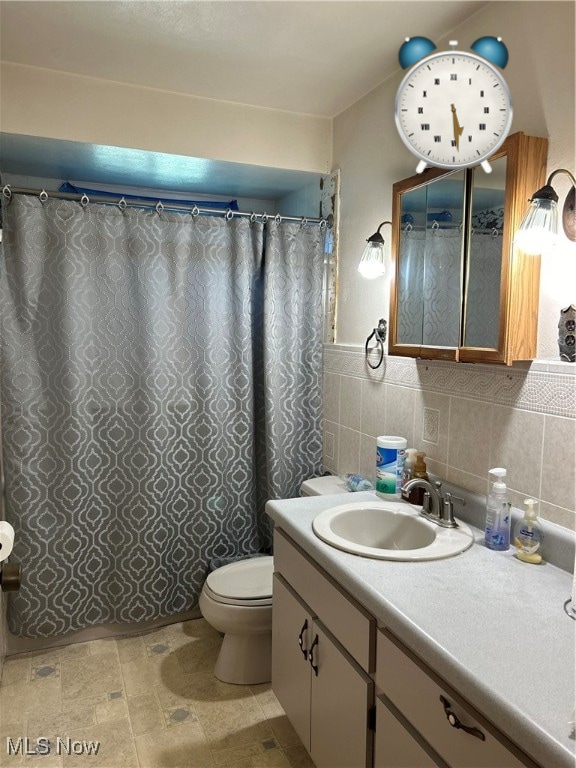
5:29
